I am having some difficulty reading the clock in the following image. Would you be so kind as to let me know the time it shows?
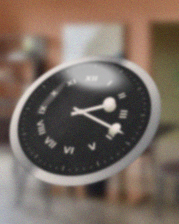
2:19
